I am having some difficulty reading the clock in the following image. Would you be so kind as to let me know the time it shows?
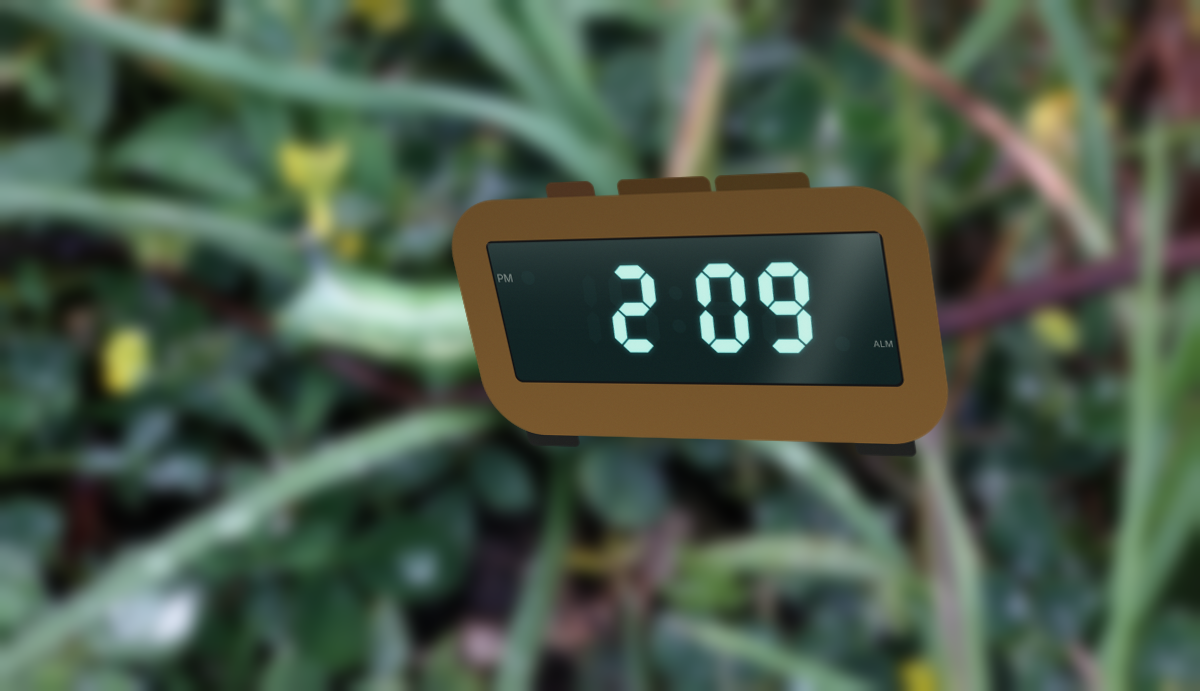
2:09
